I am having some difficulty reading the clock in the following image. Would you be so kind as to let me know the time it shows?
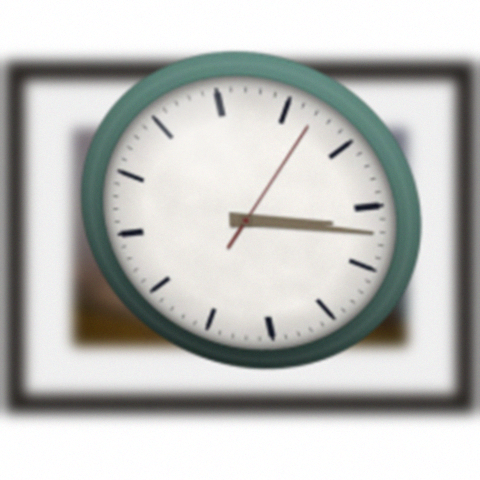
3:17:07
